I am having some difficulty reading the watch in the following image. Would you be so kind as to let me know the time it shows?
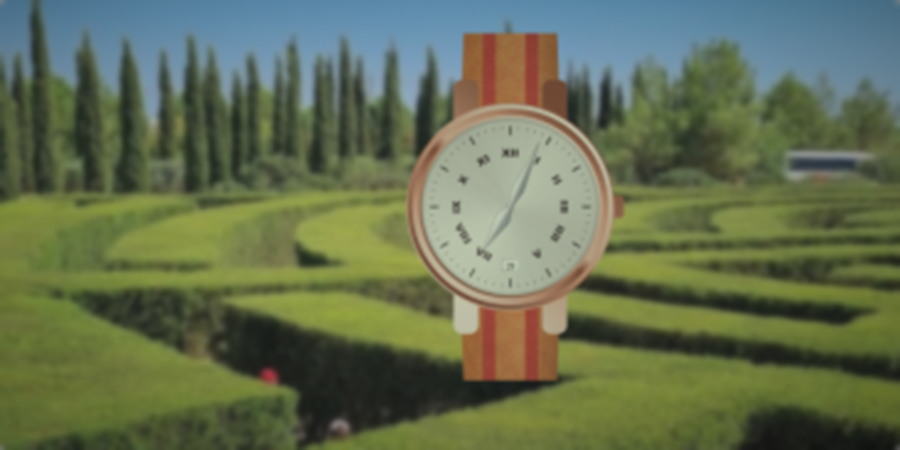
7:04
